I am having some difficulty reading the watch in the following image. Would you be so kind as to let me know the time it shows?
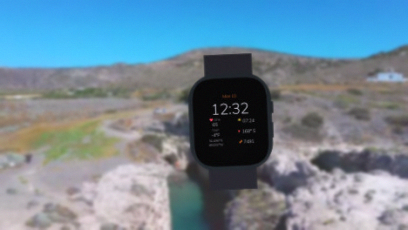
12:32
